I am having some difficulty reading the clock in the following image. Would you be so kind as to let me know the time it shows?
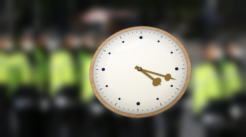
4:18
